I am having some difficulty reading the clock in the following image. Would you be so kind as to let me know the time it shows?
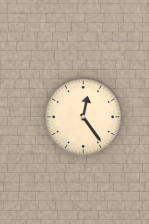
12:24
